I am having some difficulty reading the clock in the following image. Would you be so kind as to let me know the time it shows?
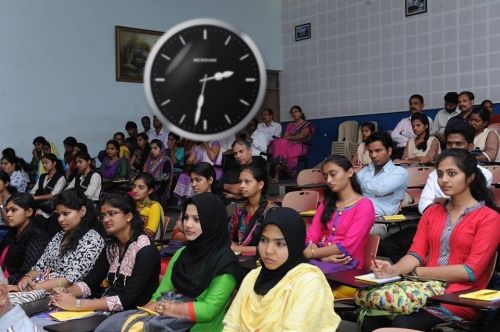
2:32
